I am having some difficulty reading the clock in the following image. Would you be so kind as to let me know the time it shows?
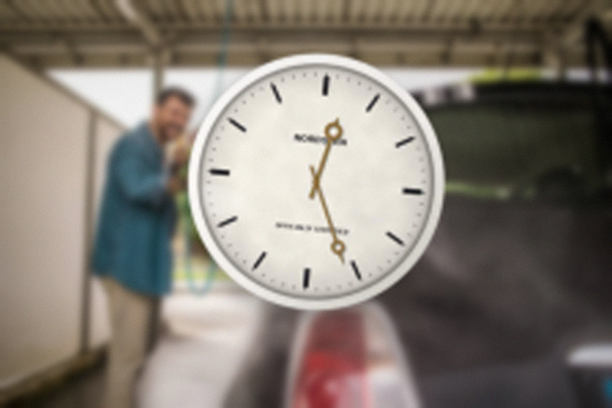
12:26
